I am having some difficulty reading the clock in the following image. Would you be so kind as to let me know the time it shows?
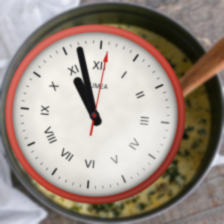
10:57:01
